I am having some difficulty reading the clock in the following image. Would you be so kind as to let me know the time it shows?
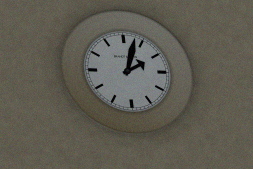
2:03
